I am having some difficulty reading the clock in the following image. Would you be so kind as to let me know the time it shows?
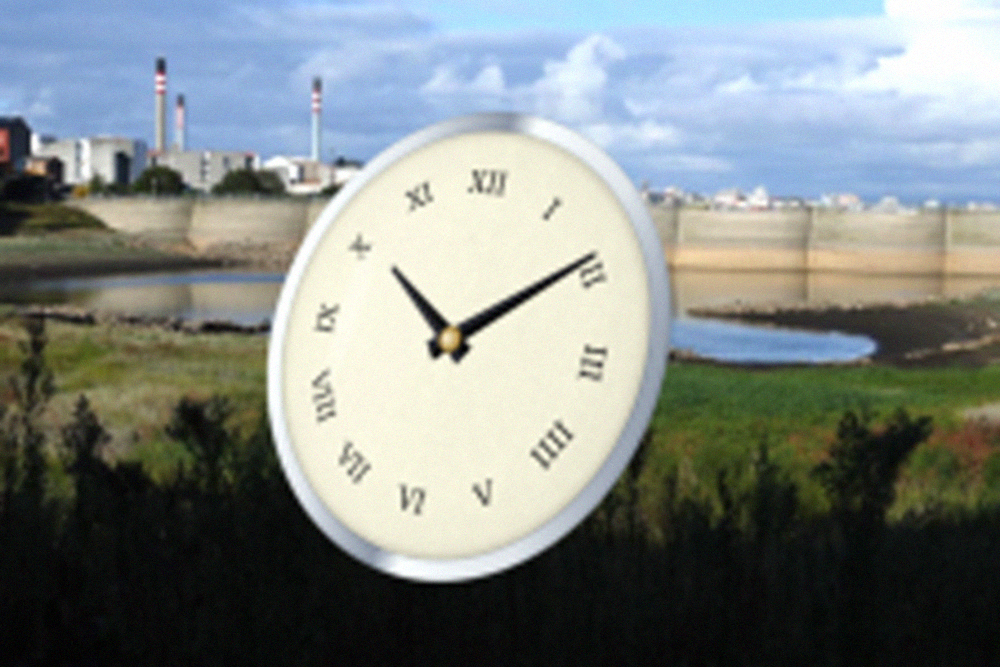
10:09
